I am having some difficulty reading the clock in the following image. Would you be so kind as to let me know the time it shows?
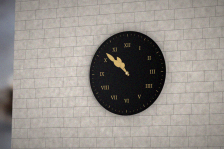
10:52
